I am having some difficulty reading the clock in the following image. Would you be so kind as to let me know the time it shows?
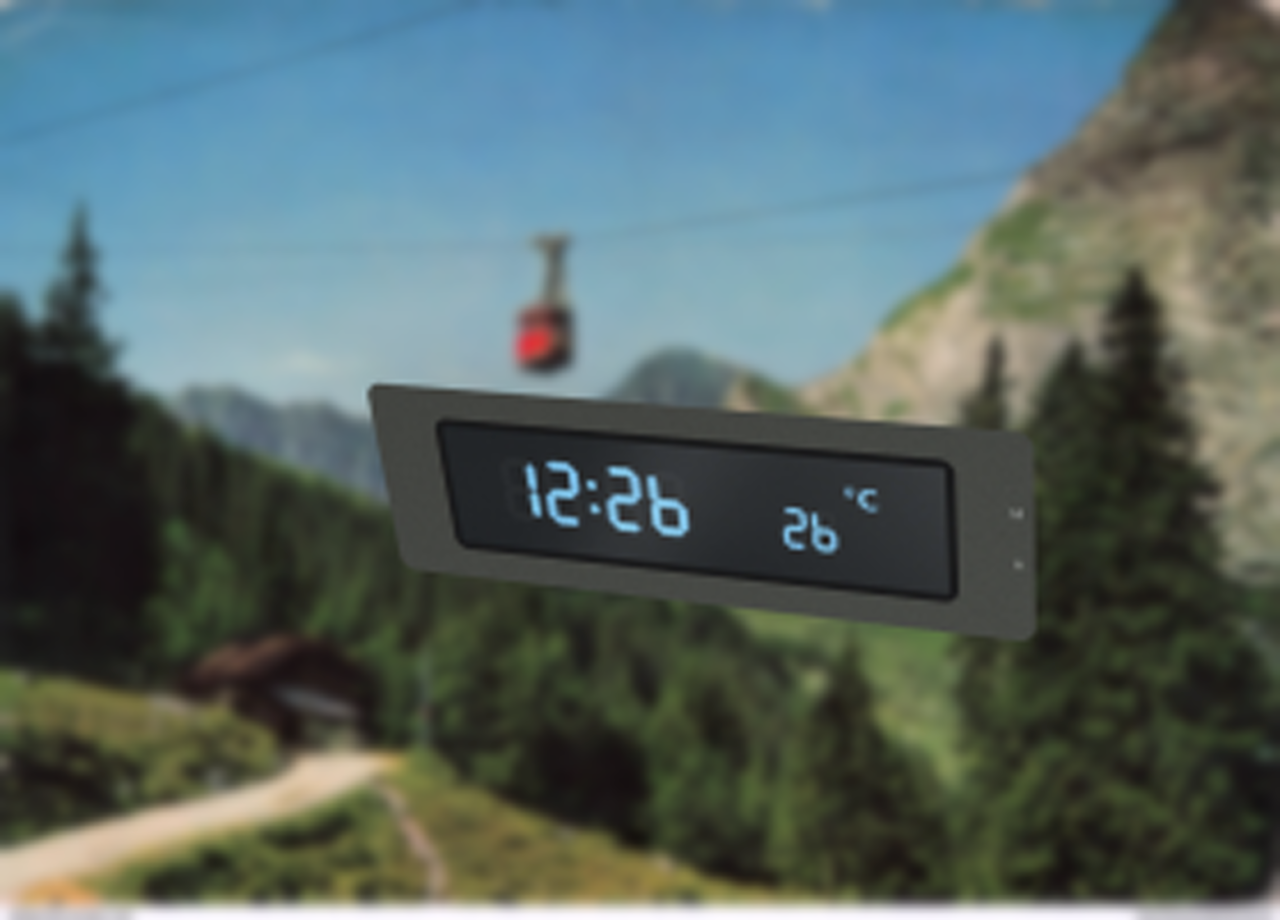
12:26
